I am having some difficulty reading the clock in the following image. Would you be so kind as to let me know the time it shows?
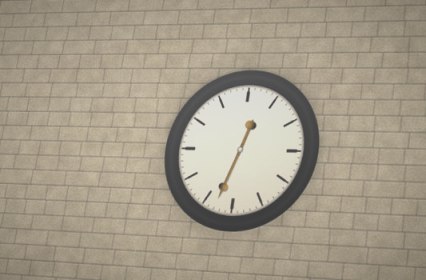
12:33
